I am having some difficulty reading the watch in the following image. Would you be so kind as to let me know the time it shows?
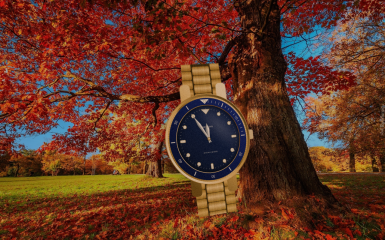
11:55
